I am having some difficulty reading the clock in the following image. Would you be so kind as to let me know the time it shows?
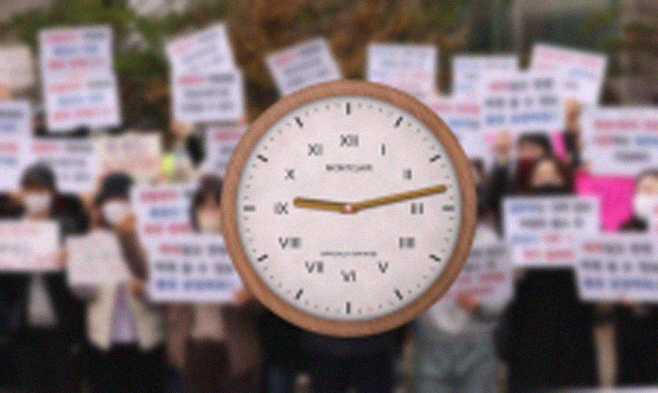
9:13
